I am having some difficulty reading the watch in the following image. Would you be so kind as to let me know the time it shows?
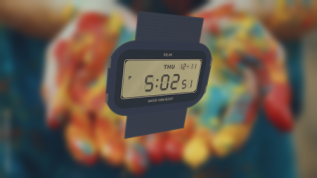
5:02:51
